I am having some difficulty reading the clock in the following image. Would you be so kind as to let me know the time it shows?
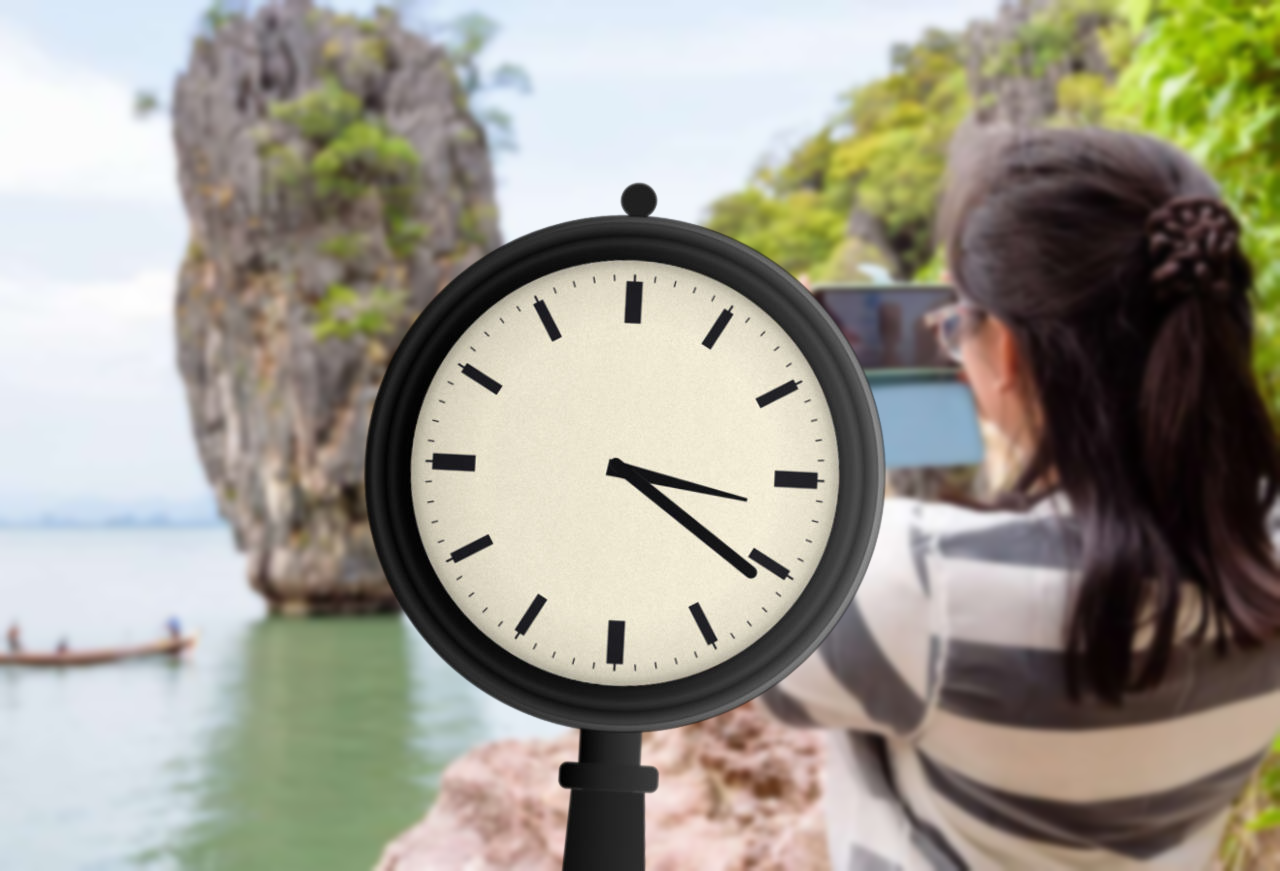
3:21
